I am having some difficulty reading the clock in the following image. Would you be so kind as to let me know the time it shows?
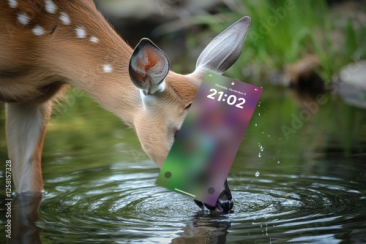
21:02
